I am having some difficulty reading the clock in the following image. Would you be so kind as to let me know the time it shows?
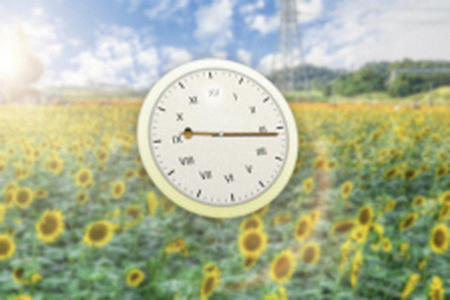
9:16
